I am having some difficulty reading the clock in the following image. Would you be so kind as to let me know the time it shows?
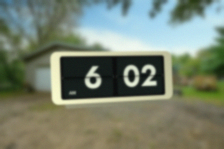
6:02
